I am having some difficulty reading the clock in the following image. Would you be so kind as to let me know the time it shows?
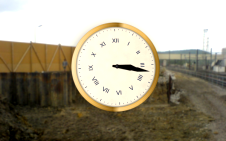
3:17
